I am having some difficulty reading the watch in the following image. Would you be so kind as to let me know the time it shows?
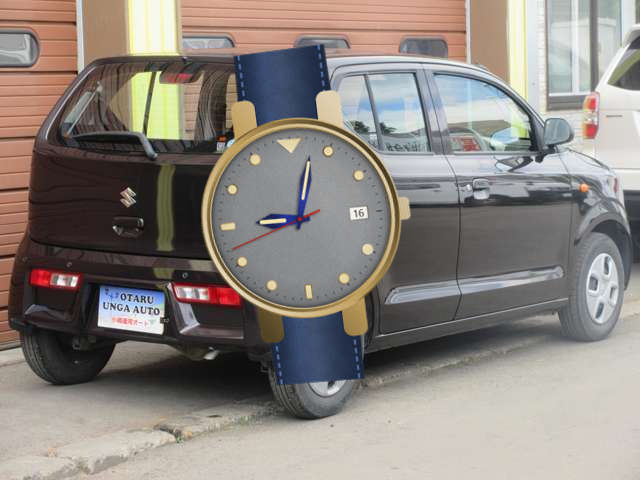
9:02:42
